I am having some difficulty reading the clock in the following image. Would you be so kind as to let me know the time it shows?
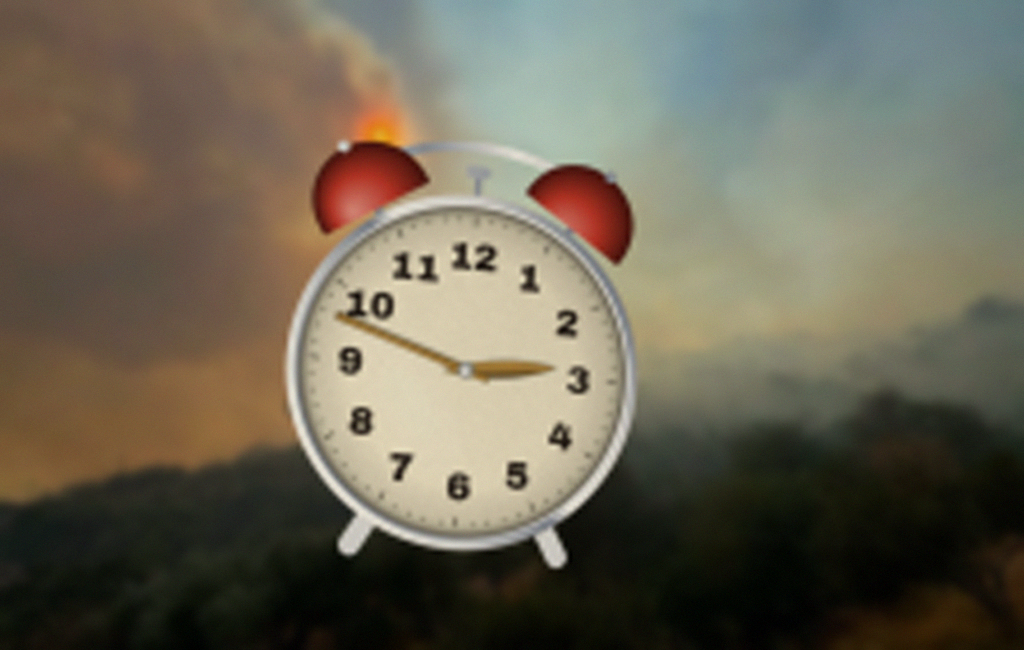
2:48
